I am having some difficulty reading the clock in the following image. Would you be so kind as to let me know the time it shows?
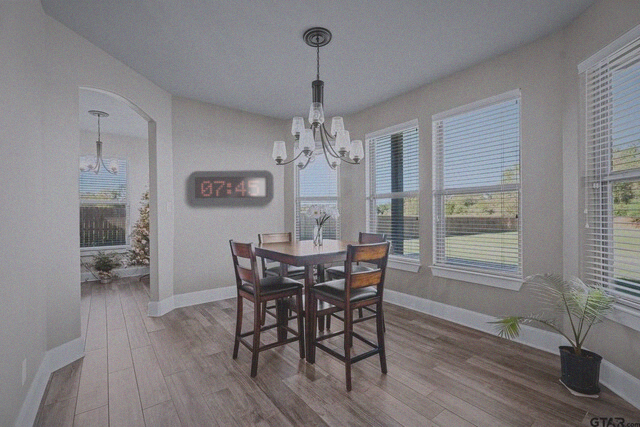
7:45
